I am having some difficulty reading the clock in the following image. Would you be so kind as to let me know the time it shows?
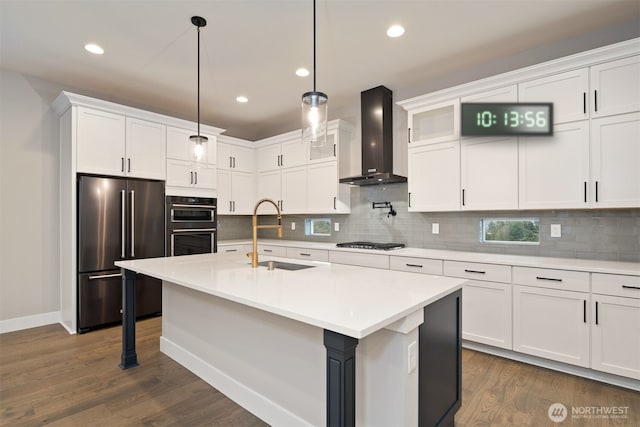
10:13:56
